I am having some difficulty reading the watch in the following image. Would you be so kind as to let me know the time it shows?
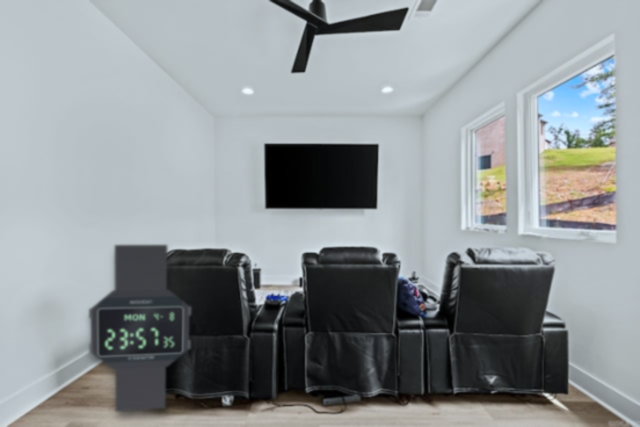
23:57
